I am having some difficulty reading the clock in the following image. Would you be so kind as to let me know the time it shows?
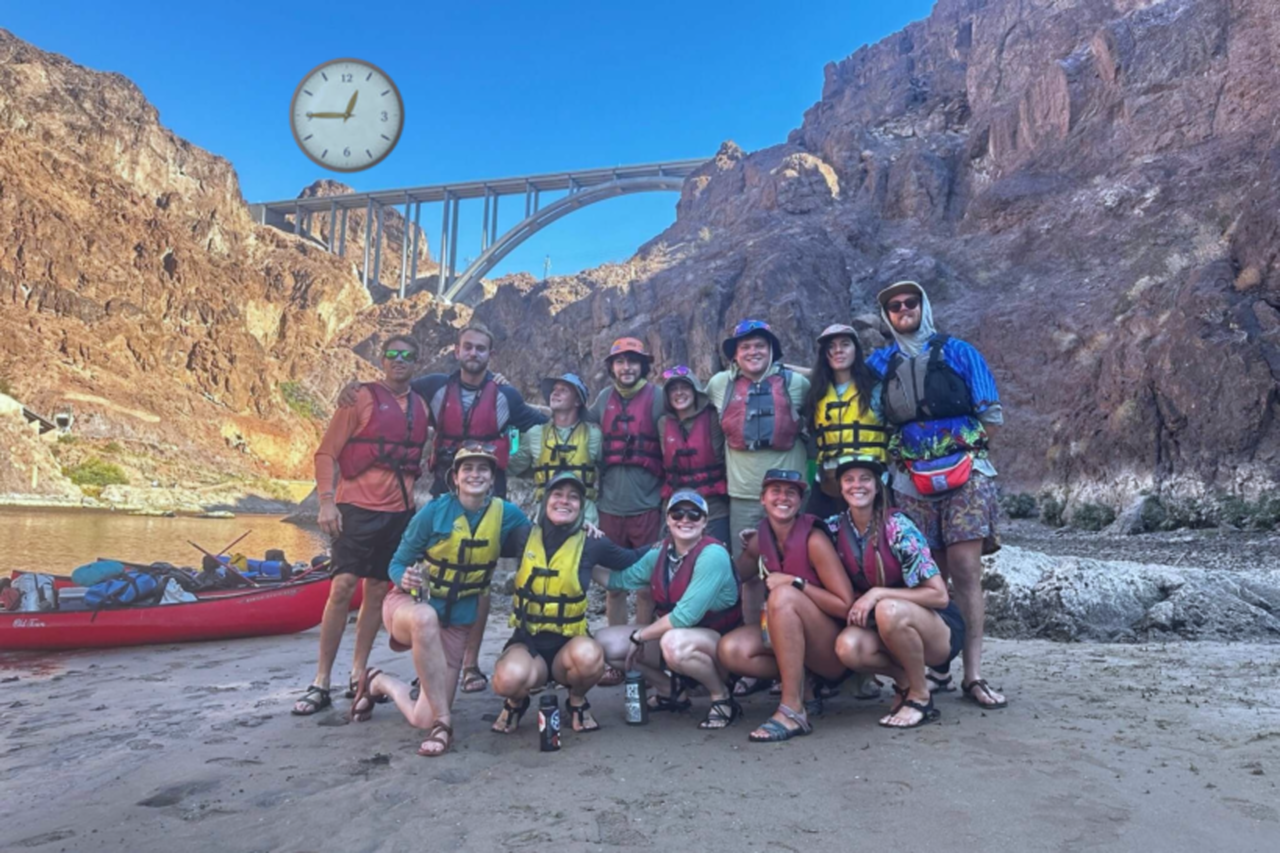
12:45
